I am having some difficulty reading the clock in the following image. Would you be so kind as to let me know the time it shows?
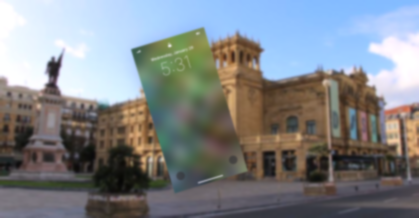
5:31
